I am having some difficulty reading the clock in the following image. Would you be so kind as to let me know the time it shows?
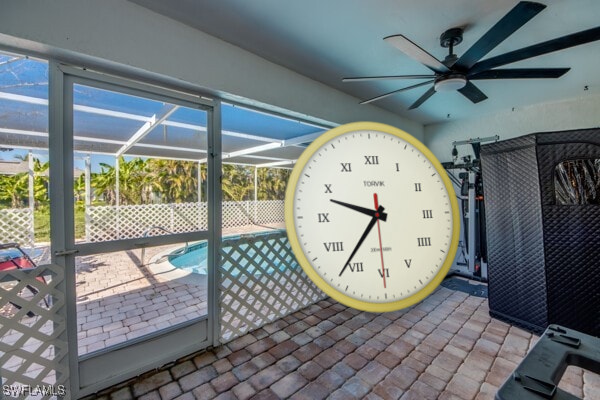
9:36:30
